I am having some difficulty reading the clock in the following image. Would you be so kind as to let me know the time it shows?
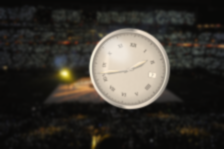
1:42
